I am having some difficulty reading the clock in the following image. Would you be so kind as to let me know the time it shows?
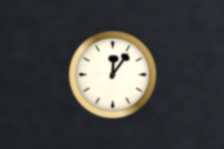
12:06
